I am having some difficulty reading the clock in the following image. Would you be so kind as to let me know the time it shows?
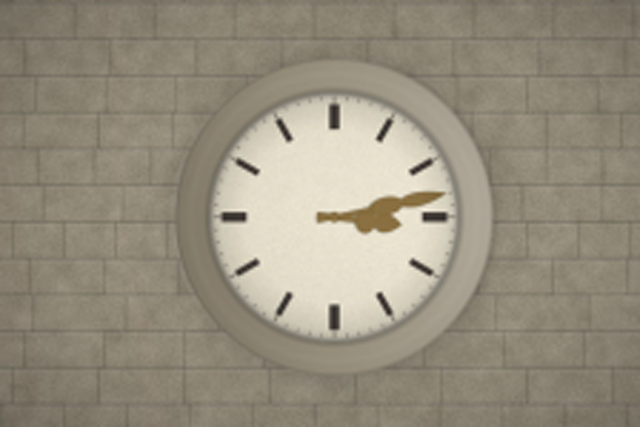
3:13
